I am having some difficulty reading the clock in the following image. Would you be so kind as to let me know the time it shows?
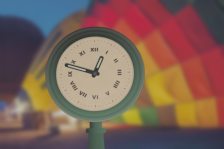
12:48
